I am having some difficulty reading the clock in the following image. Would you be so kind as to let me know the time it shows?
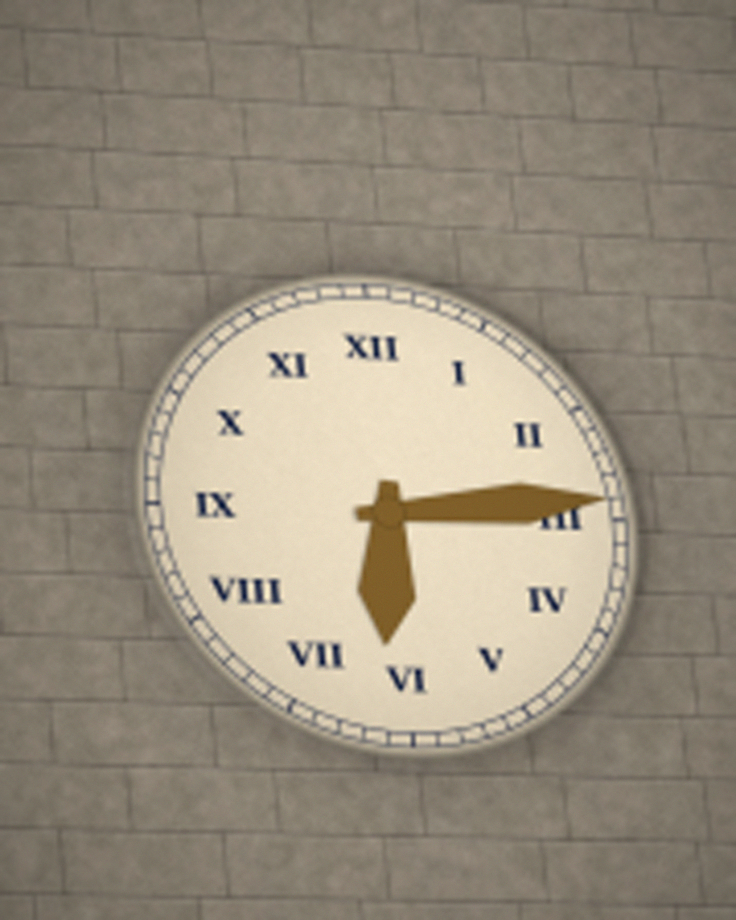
6:14
